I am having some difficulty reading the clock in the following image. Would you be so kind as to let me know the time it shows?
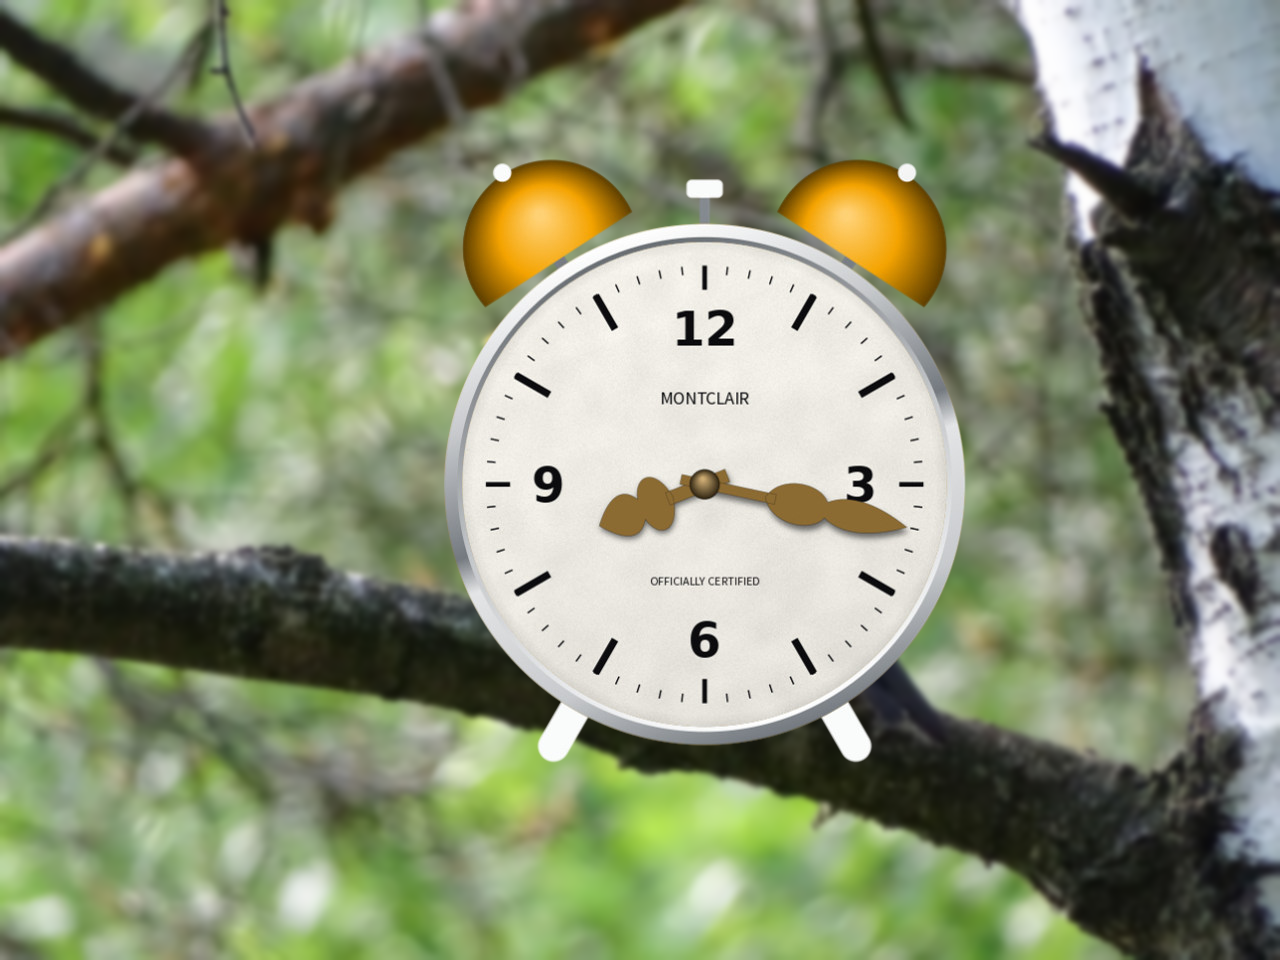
8:17
